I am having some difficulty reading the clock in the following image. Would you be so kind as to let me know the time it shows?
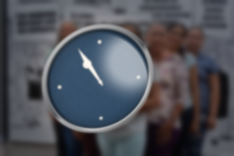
10:55
